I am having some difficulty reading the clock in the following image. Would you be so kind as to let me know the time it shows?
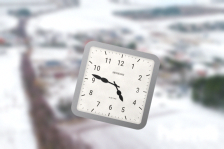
4:47
